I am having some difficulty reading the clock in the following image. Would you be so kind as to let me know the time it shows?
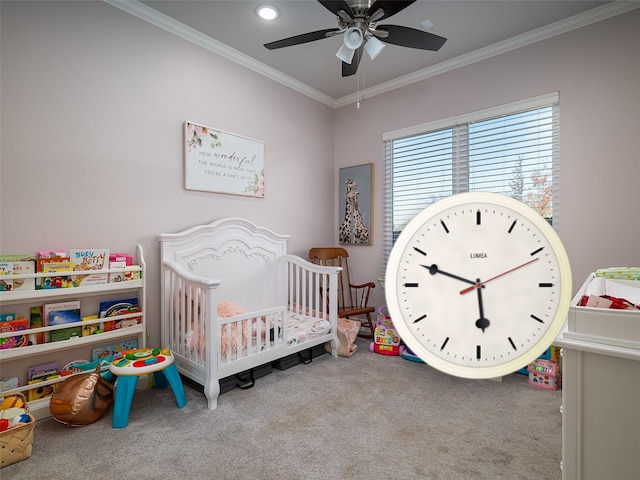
5:48:11
